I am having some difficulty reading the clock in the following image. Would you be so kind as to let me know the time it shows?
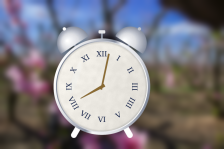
8:02
